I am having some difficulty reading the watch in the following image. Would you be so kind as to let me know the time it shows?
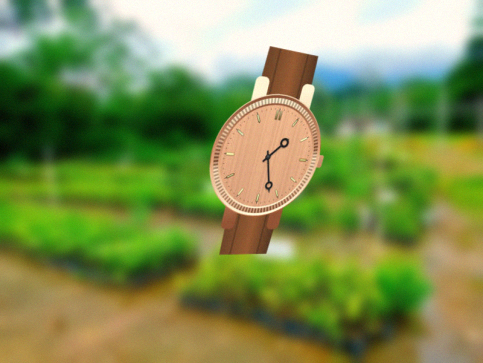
1:27
